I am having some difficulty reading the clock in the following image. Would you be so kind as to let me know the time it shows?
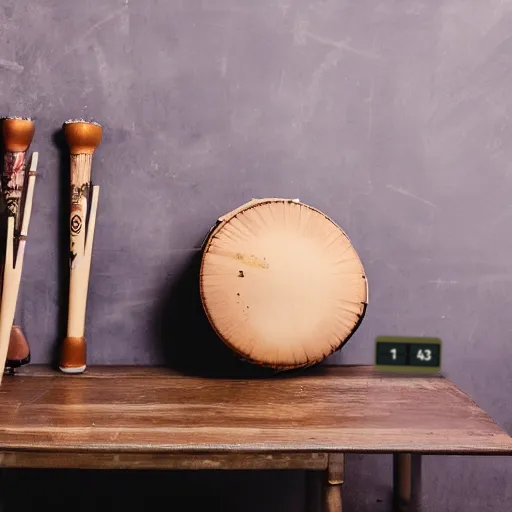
1:43
